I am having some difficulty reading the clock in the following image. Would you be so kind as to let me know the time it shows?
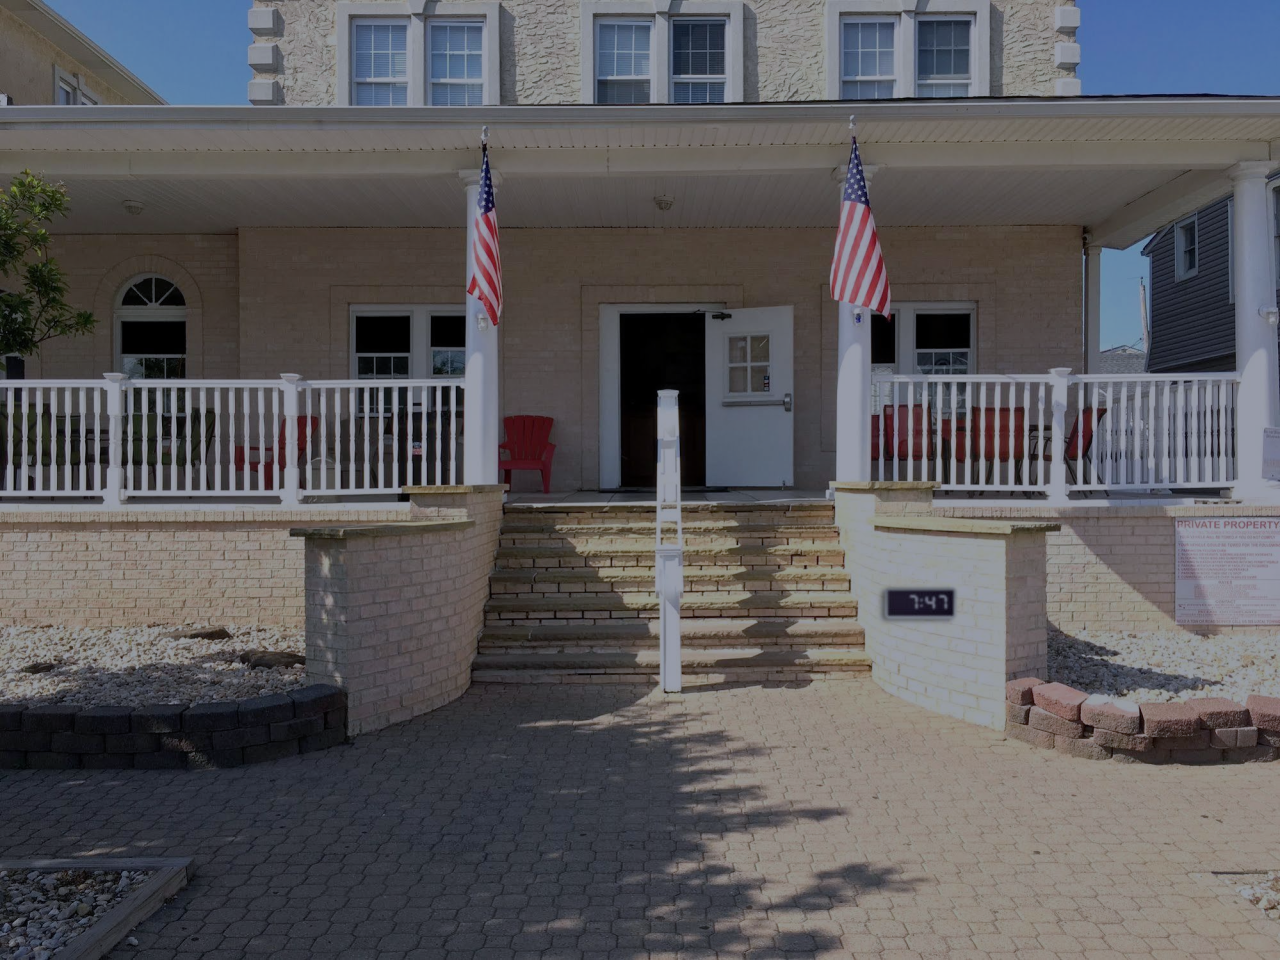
7:47
